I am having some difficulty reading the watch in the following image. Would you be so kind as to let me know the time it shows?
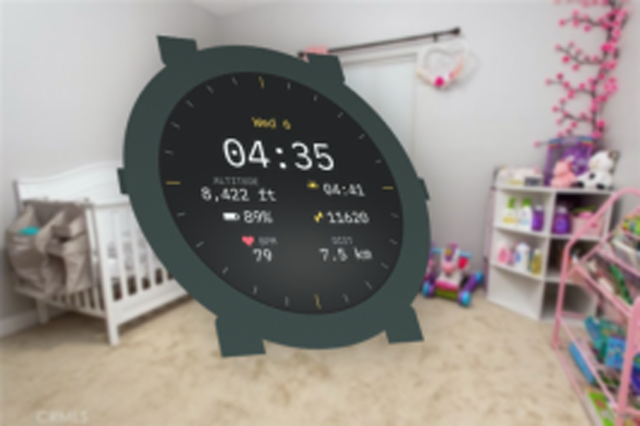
4:35
